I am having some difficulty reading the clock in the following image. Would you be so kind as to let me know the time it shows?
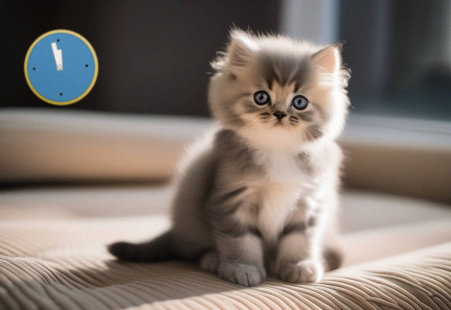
11:58
